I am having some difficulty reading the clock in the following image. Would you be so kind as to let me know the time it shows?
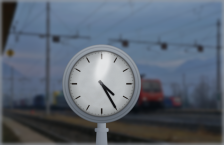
4:25
